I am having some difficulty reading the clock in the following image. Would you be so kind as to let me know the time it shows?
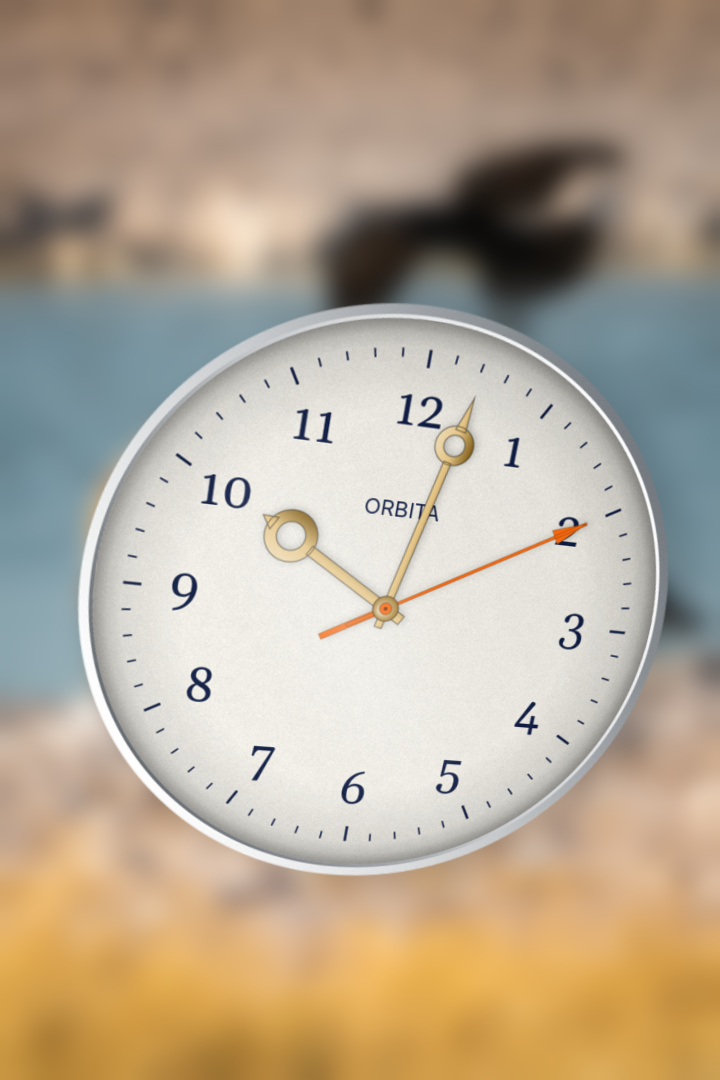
10:02:10
